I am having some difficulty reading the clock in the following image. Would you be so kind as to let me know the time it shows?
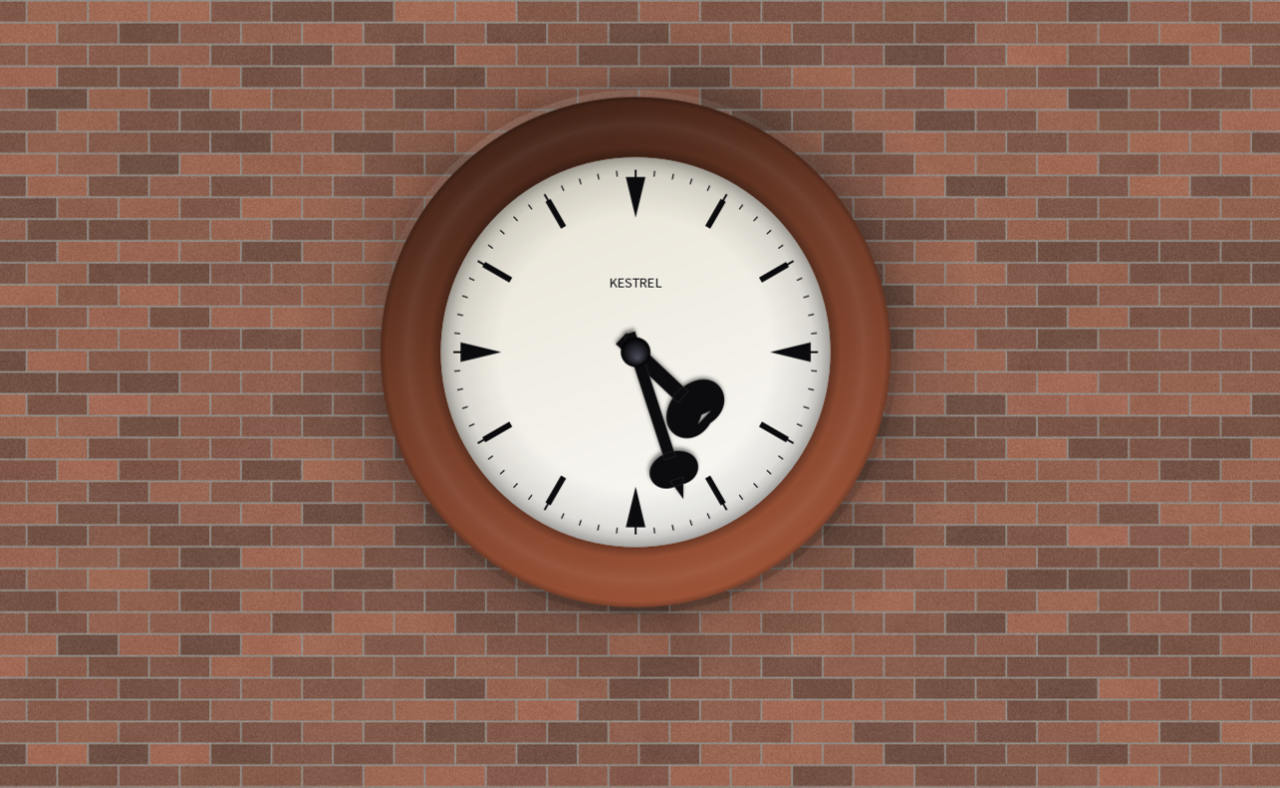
4:27
